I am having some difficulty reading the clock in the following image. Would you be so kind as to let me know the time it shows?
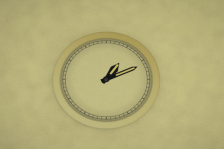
1:11
